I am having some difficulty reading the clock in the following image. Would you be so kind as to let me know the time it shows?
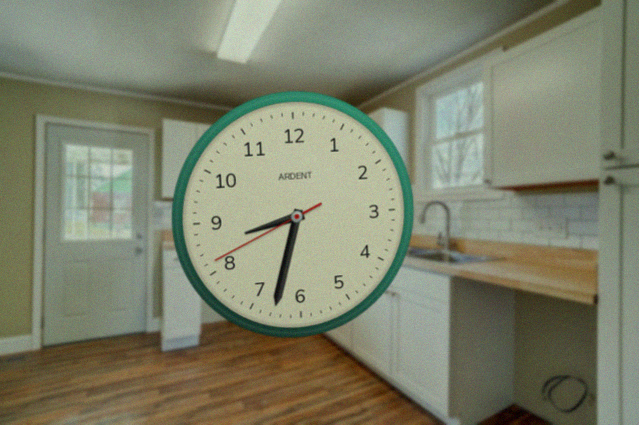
8:32:41
